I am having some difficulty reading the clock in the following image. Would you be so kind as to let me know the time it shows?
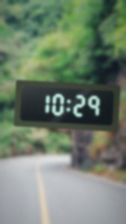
10:29
